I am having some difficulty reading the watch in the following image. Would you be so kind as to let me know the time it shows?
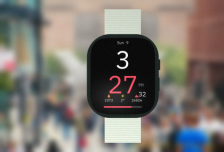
3:27
